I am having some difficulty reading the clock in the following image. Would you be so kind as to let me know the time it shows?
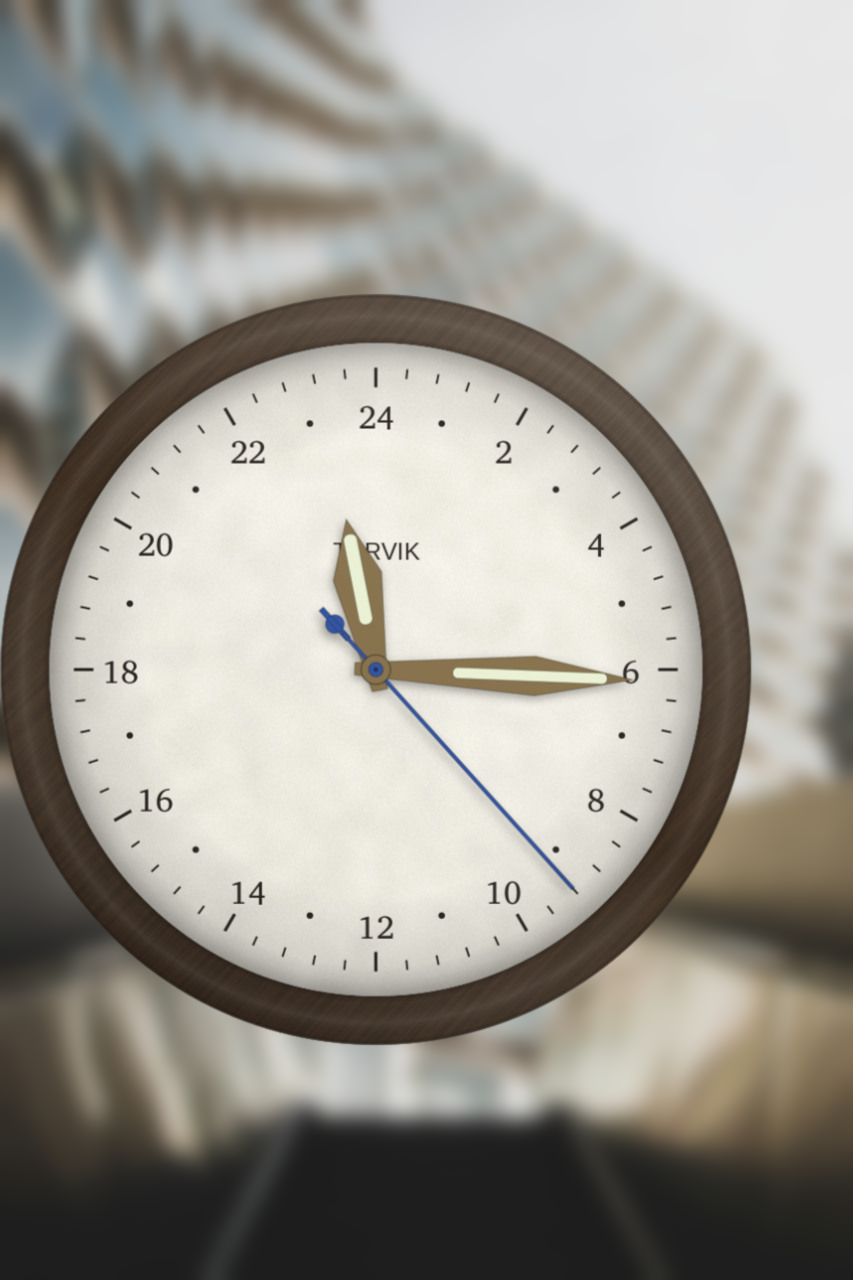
23:15:23
